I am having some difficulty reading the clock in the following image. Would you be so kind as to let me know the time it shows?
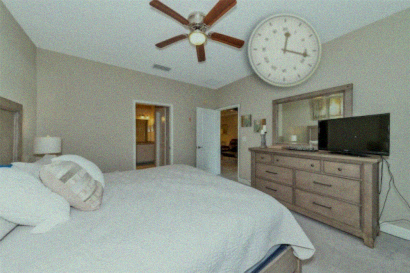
12:17
